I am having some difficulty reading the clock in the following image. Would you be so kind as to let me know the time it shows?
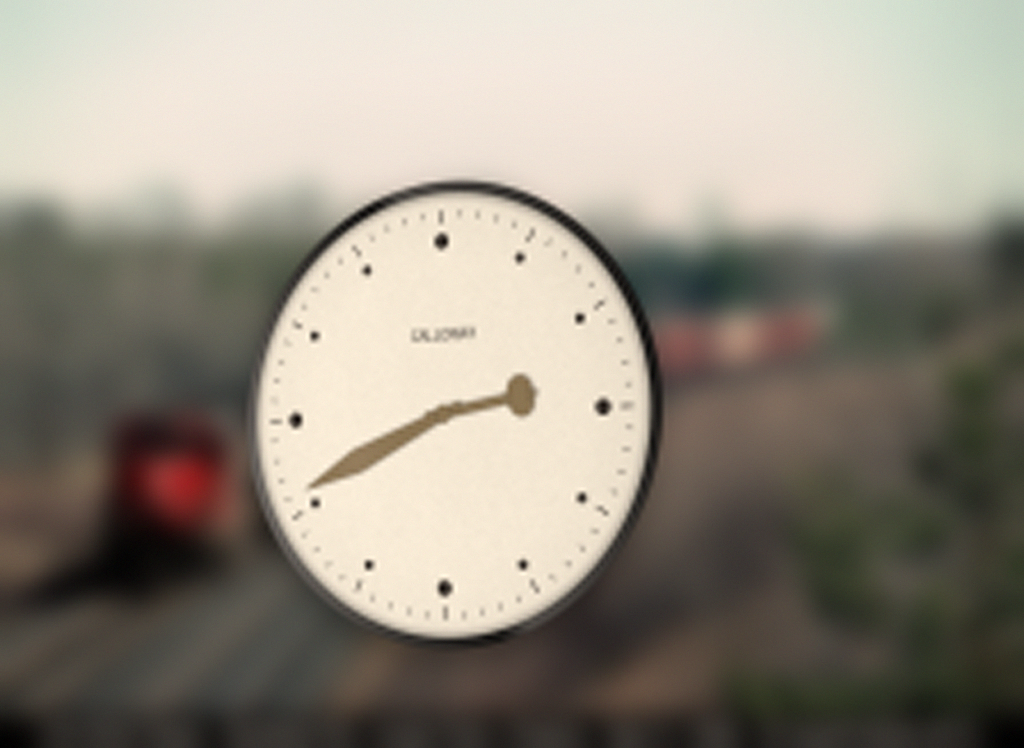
2:41
